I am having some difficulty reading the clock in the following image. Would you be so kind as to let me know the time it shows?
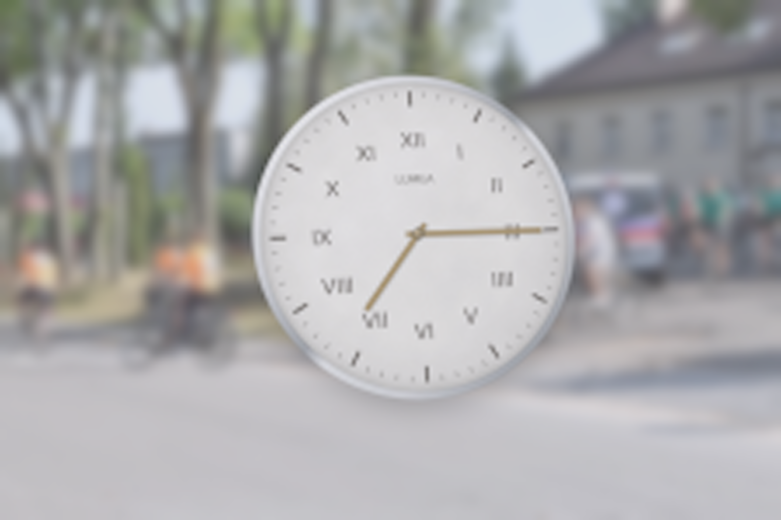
7:15
